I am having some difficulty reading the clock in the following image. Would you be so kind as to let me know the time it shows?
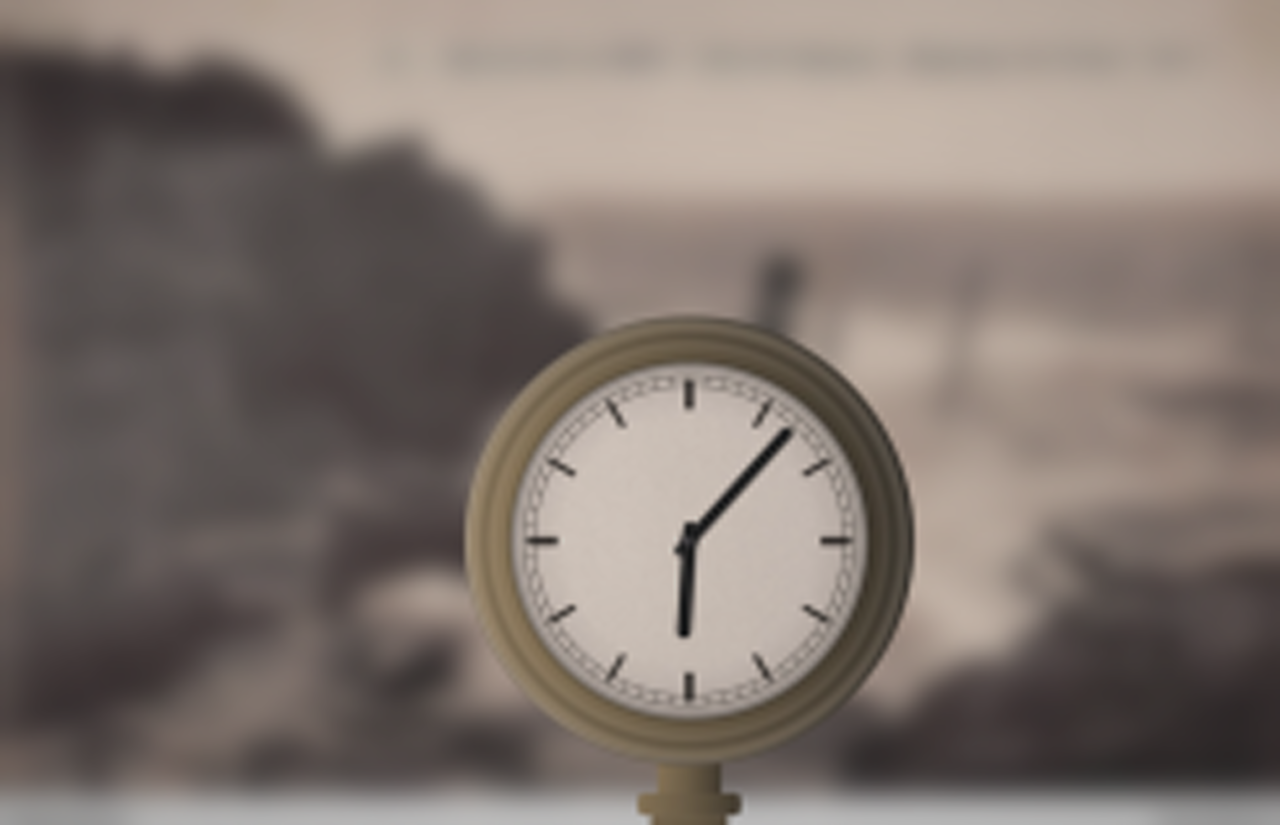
6:07
